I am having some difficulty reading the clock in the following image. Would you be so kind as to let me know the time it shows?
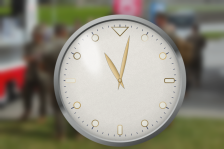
11:02
